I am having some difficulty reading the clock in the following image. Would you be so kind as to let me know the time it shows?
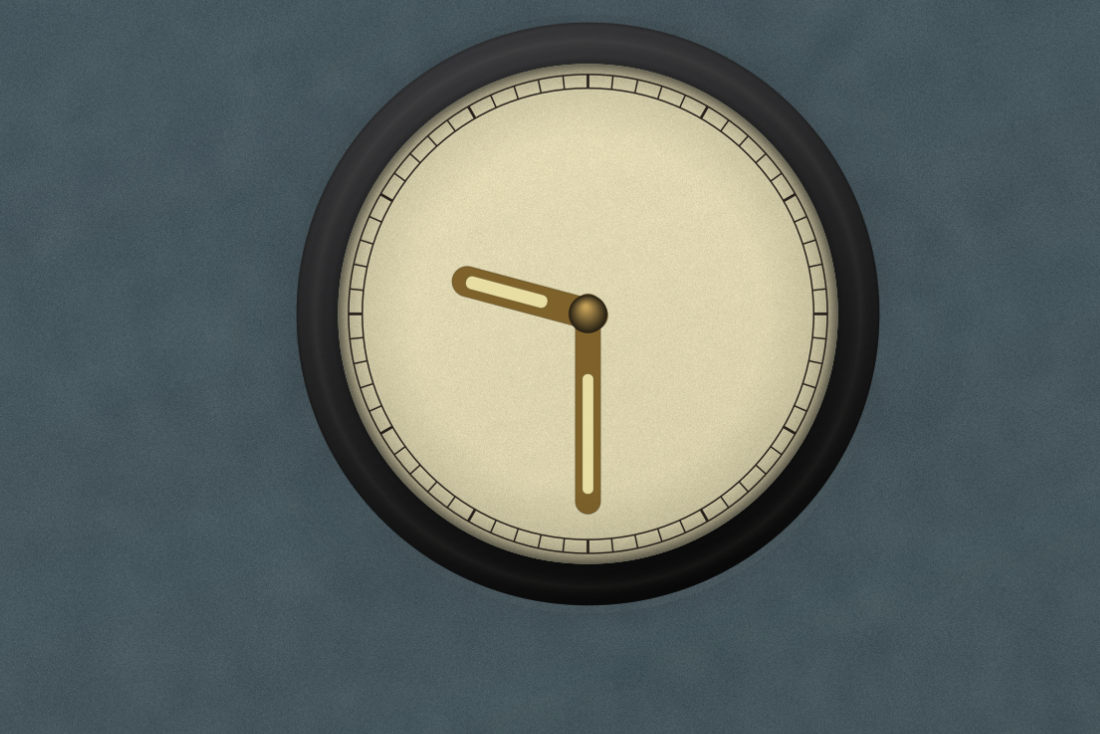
9:30
